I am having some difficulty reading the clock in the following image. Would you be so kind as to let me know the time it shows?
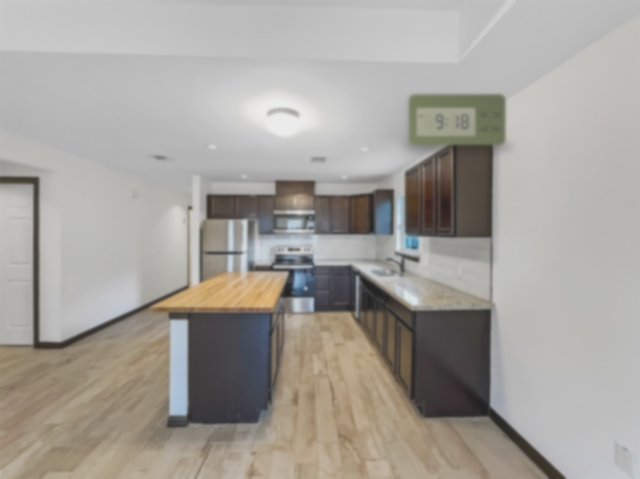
9:18
